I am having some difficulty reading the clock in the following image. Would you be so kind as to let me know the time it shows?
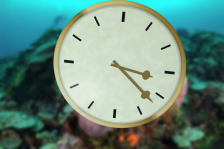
3:22
